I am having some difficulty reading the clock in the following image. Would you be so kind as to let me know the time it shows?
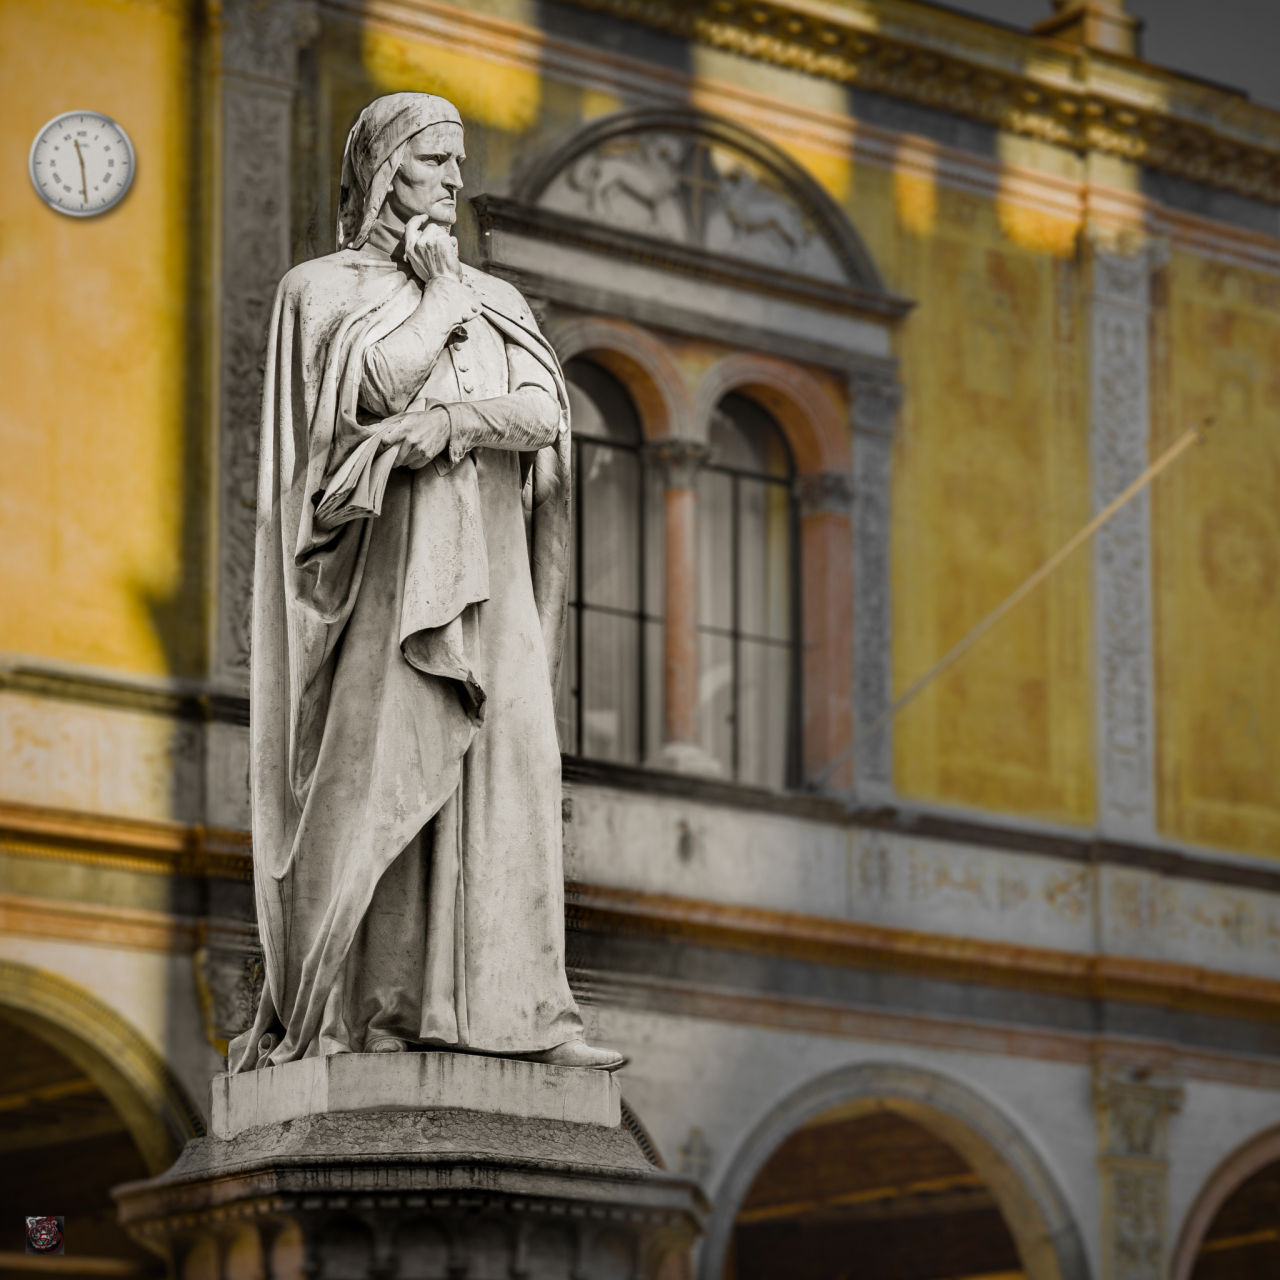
11:29
